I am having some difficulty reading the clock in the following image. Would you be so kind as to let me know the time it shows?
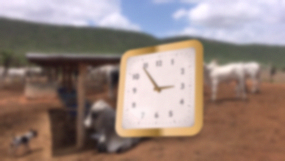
2:54
